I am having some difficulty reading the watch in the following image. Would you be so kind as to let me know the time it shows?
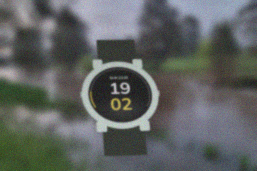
19:02
